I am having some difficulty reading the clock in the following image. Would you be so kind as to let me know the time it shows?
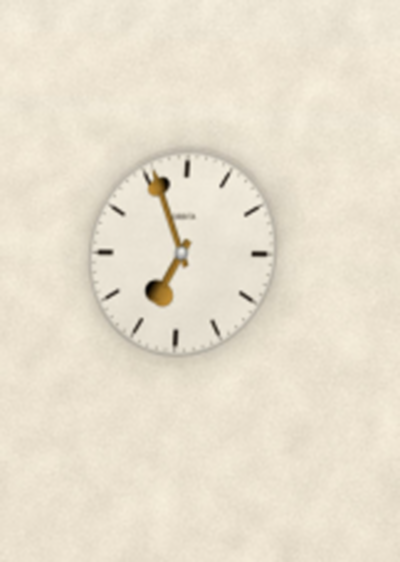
6:56
